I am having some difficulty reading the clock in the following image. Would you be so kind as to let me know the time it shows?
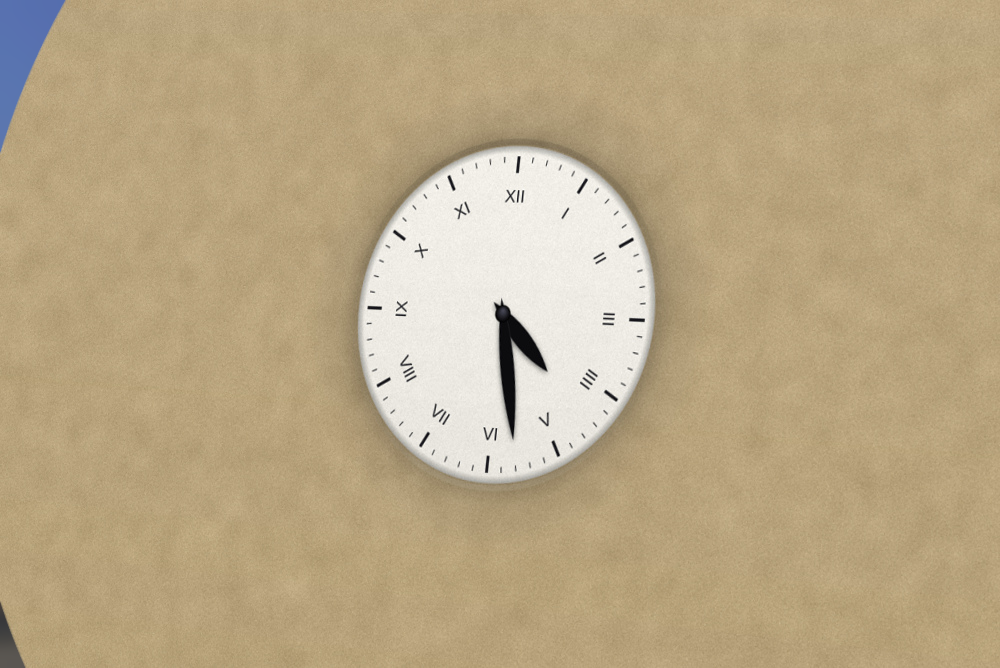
4:28
